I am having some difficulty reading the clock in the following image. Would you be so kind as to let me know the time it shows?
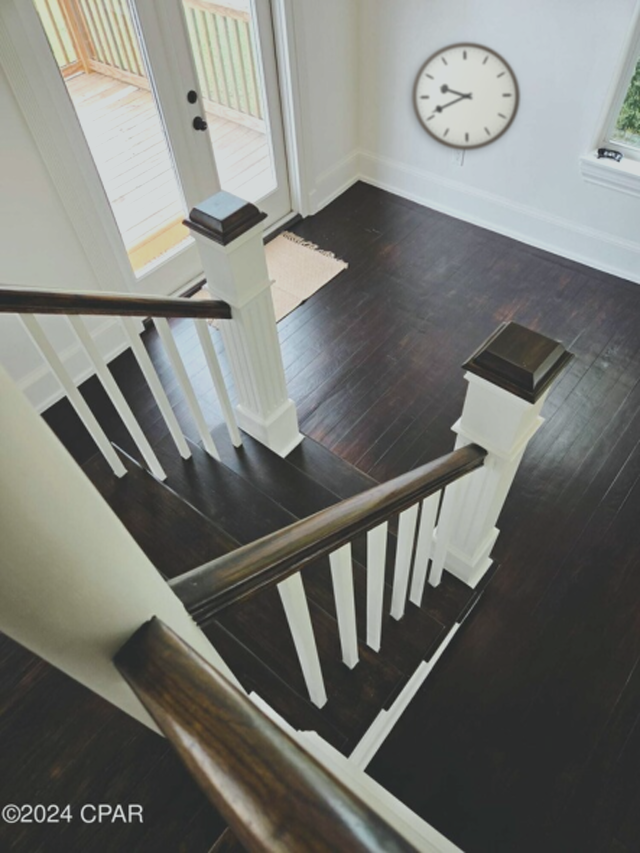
9:41
